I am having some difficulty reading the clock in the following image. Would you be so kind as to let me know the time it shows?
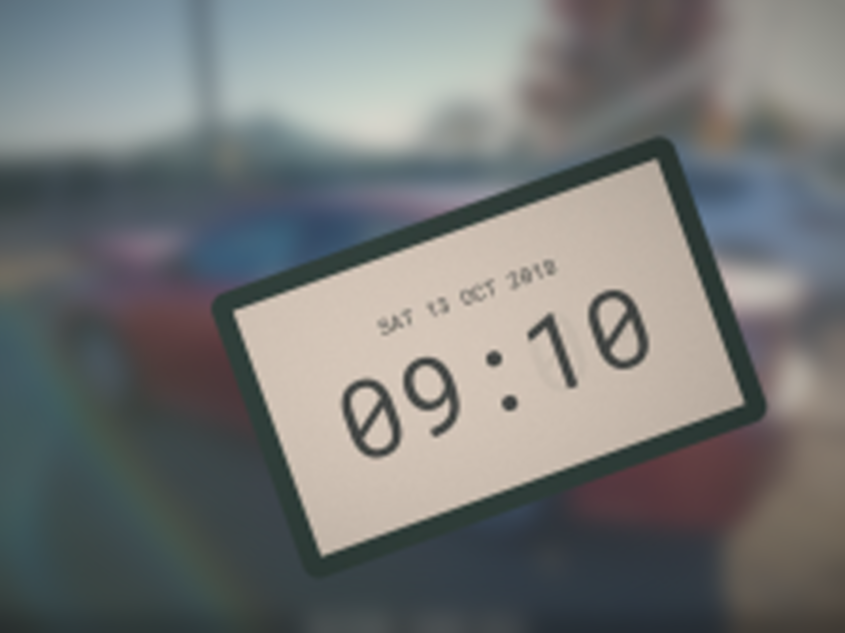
9:10
